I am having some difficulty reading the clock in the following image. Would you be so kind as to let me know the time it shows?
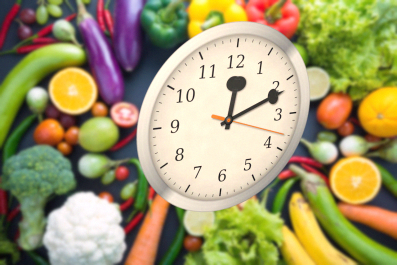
12:11:18
